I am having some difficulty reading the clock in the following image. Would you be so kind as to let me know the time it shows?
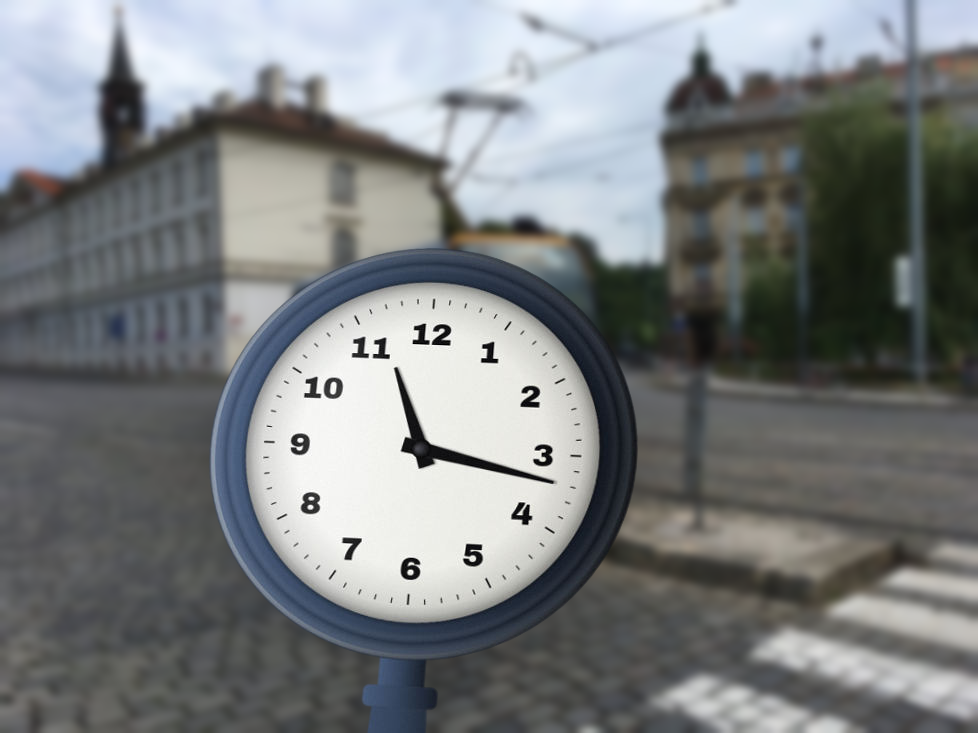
11:17
